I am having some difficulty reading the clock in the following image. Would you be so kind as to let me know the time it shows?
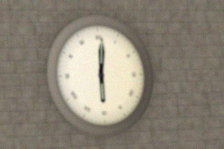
6:01
